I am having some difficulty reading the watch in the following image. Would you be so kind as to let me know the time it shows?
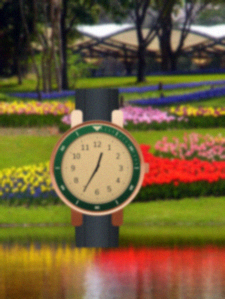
12:35
